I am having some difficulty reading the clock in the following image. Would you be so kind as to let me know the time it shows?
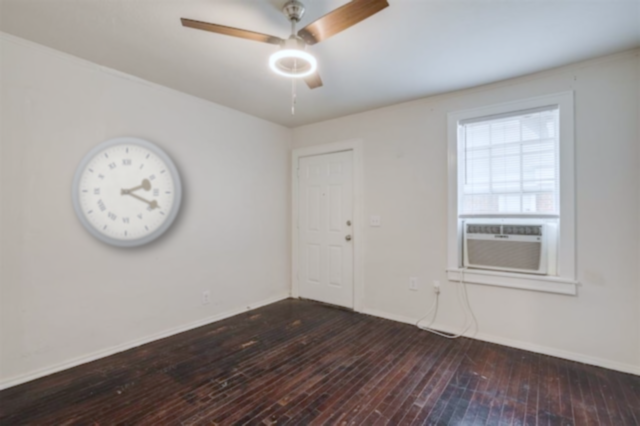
2:19
